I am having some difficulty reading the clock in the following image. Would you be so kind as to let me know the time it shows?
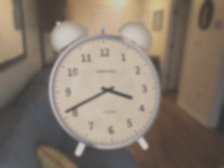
3:41
